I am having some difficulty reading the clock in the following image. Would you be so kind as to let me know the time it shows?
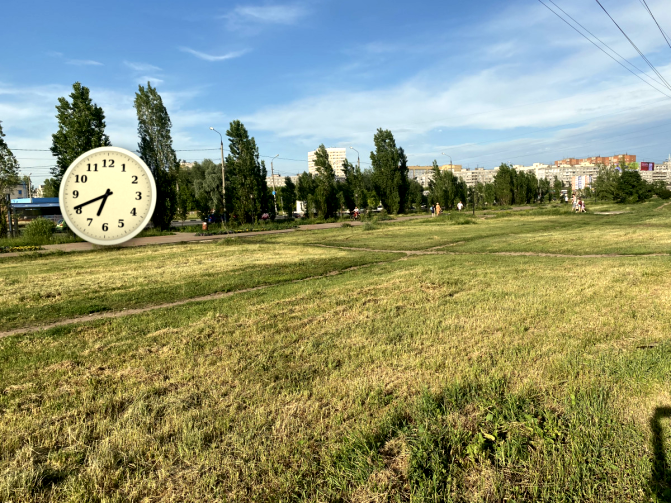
6:41
